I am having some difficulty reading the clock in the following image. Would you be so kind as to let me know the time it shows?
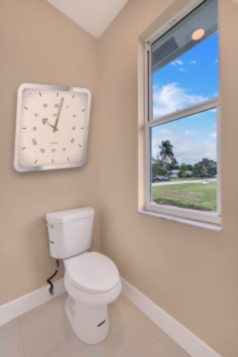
10:02
